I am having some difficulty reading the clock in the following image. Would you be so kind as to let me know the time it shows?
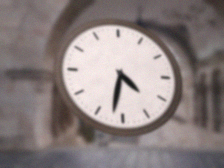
4:32
